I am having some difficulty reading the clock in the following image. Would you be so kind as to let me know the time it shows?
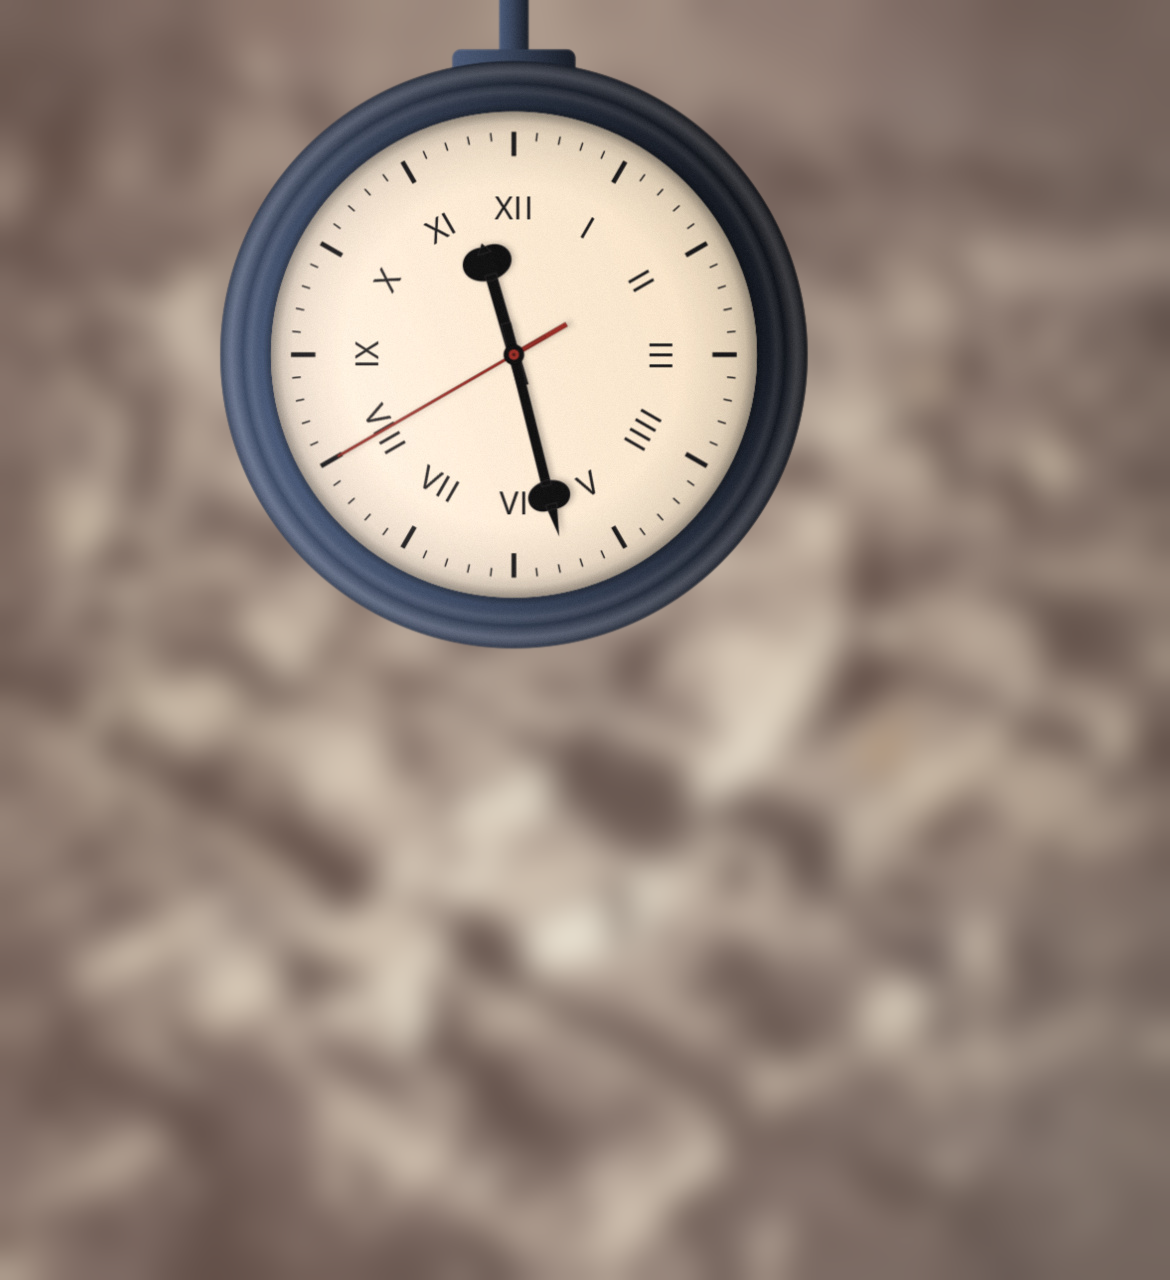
11:27:40
